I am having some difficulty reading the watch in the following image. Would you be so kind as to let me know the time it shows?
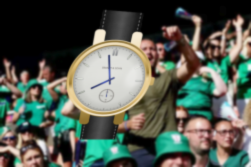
7:58
